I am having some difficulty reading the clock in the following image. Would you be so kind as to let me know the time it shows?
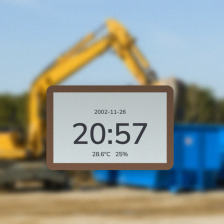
20:57
